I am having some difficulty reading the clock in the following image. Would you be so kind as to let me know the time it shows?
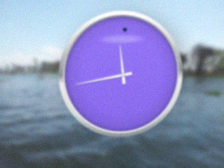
11:43
